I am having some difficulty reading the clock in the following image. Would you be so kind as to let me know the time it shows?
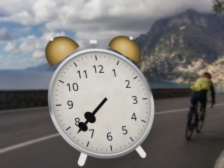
7:38
